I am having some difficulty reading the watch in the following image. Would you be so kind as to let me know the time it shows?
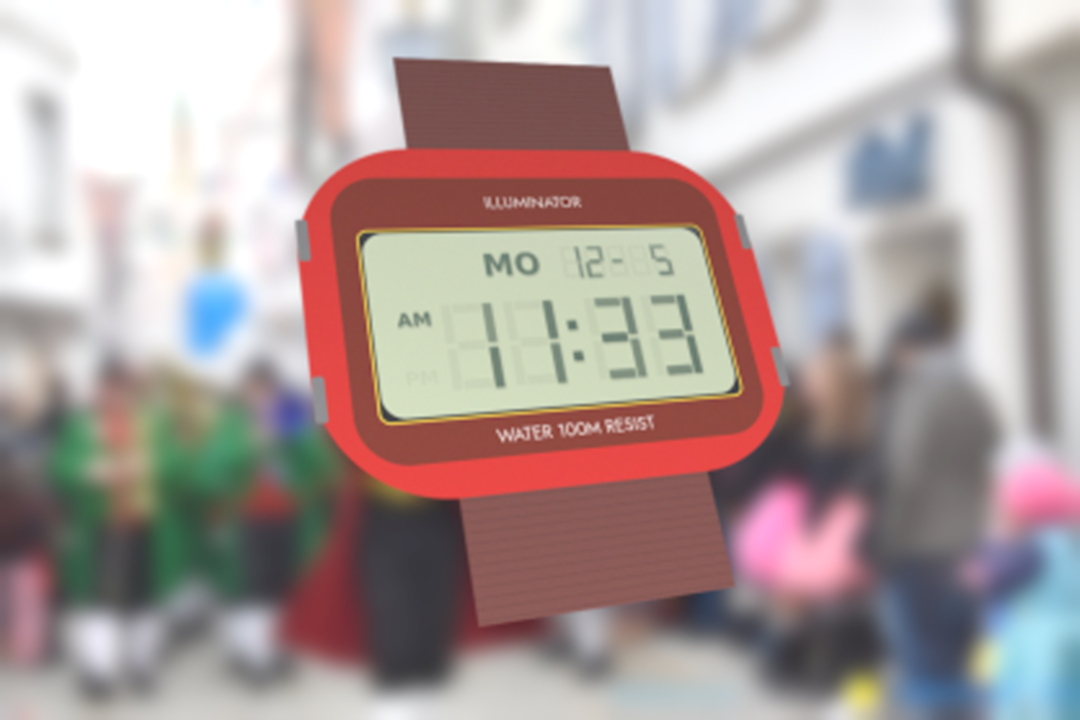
11:33
